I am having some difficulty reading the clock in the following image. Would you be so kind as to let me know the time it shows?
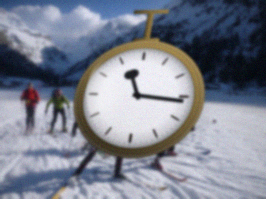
11:16
